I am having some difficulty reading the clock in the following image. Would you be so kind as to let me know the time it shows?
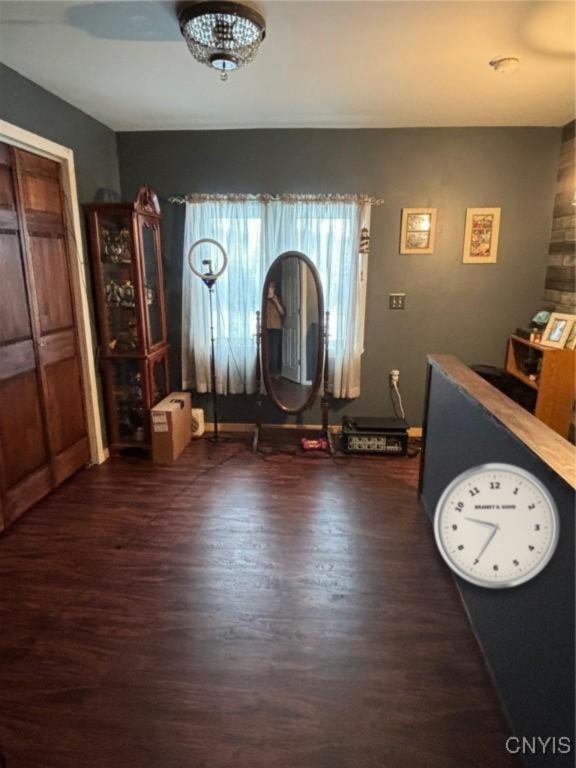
9:35
